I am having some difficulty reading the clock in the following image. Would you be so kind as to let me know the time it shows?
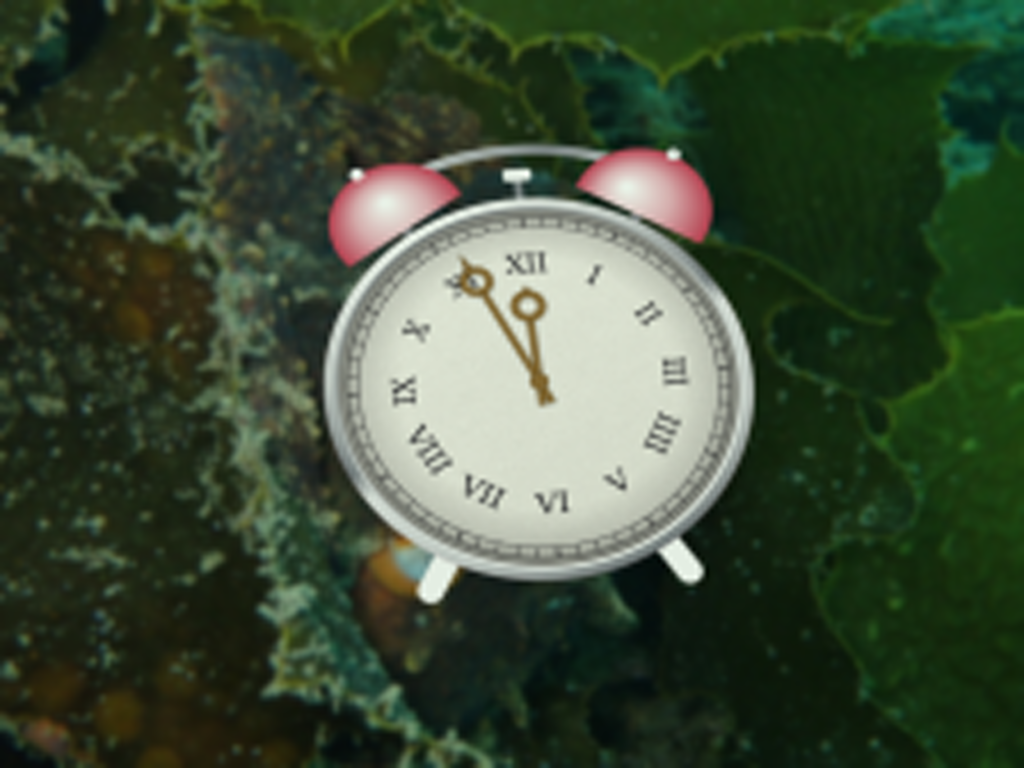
11:56
